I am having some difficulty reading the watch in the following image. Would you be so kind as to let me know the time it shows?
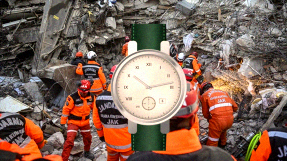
10:13
